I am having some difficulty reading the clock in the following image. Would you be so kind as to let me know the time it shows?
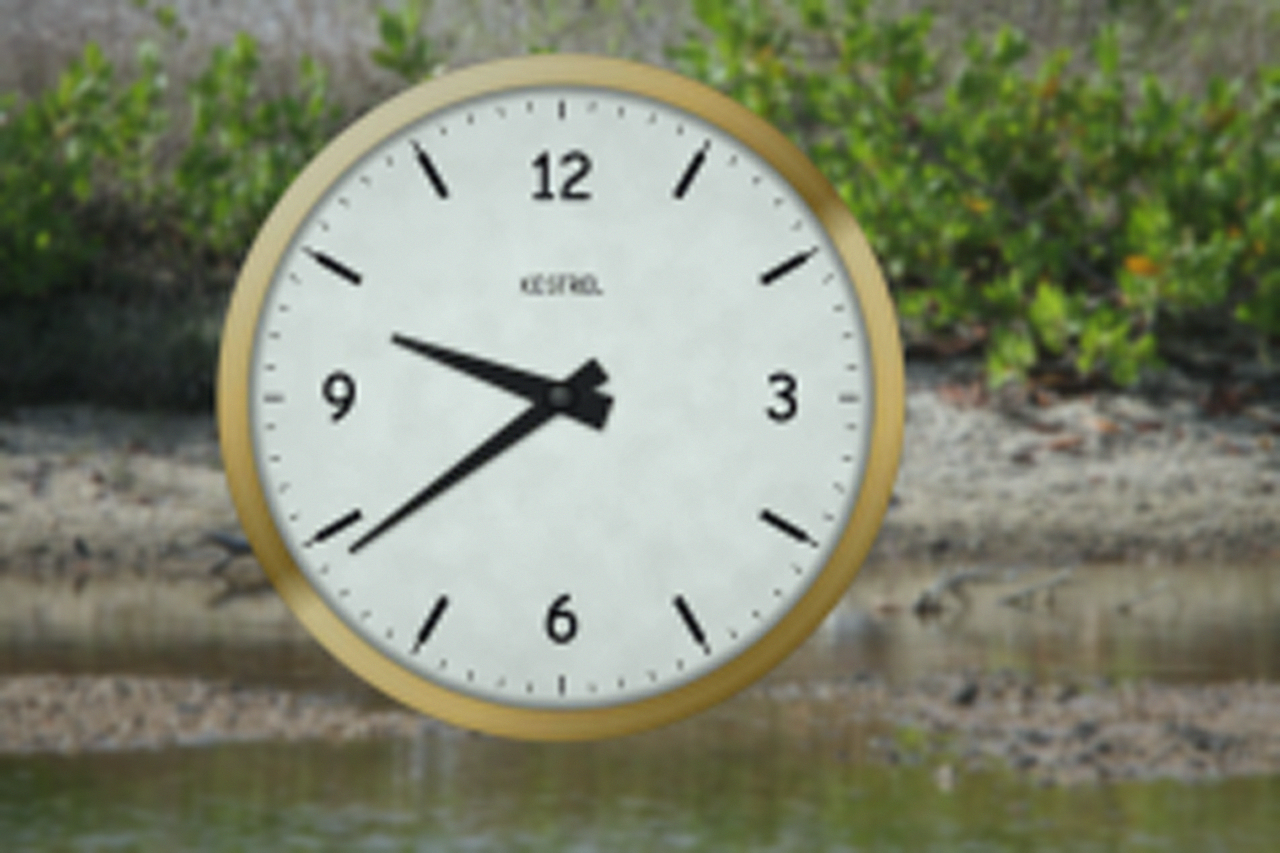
9:39
